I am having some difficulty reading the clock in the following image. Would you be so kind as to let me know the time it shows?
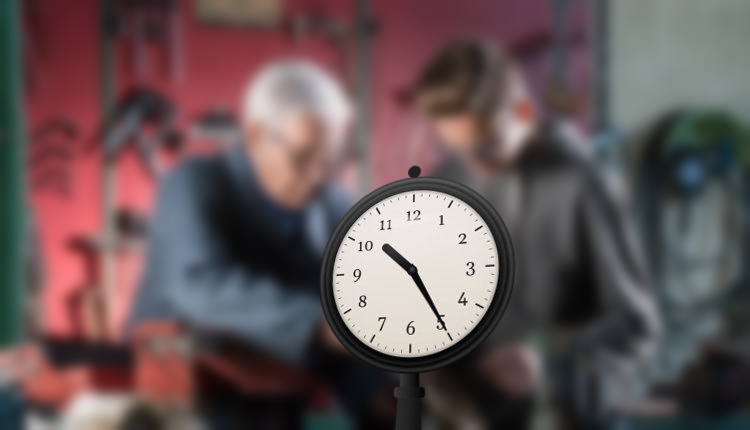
10:25
